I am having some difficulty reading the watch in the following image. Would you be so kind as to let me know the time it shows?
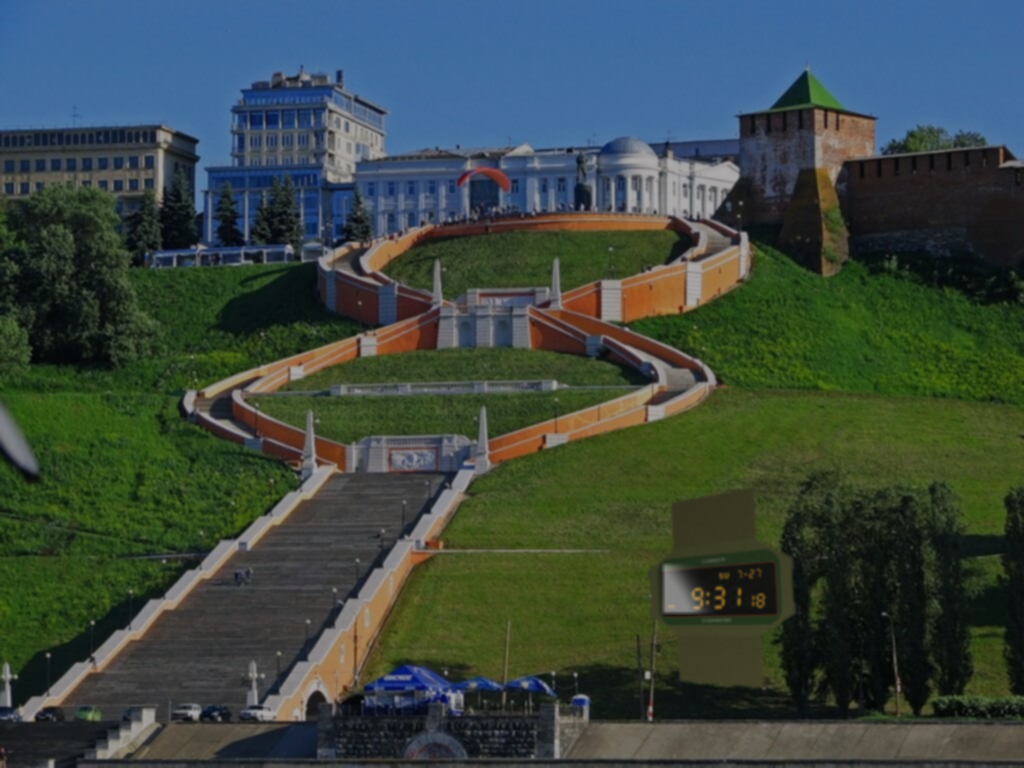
9:31:18
